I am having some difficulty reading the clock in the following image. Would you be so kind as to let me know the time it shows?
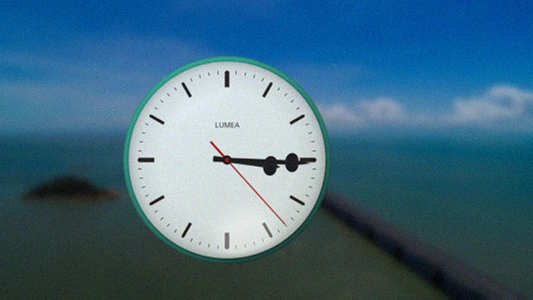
3:15:23
